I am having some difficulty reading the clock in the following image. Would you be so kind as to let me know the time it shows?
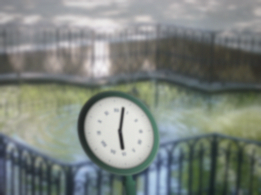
6:03
